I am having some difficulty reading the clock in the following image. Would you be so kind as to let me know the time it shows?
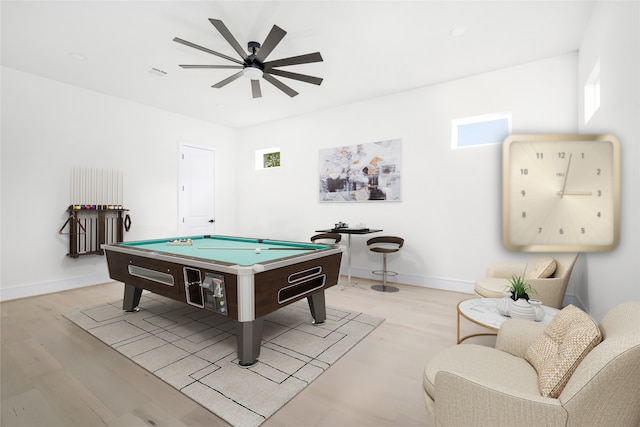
3:02
